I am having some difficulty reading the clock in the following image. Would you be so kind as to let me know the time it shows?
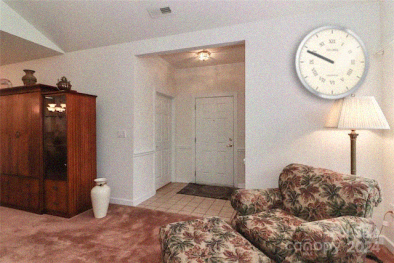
9:49
